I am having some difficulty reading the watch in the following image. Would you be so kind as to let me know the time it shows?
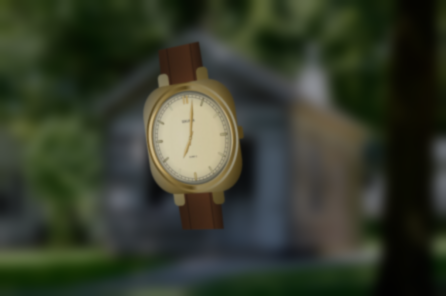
7:02
